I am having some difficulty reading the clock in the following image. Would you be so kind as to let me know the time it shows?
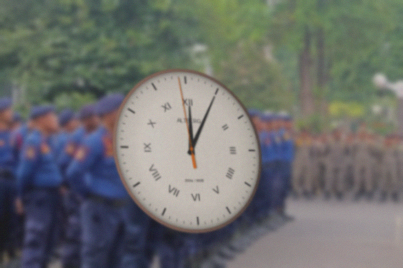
12:04:59
